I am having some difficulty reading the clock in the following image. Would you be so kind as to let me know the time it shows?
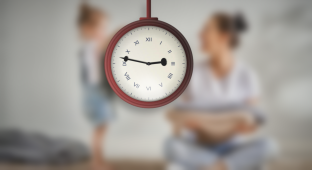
2:47
